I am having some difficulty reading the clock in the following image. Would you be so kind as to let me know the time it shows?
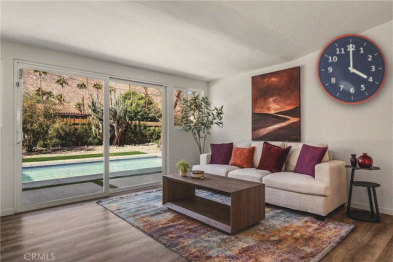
4:00
